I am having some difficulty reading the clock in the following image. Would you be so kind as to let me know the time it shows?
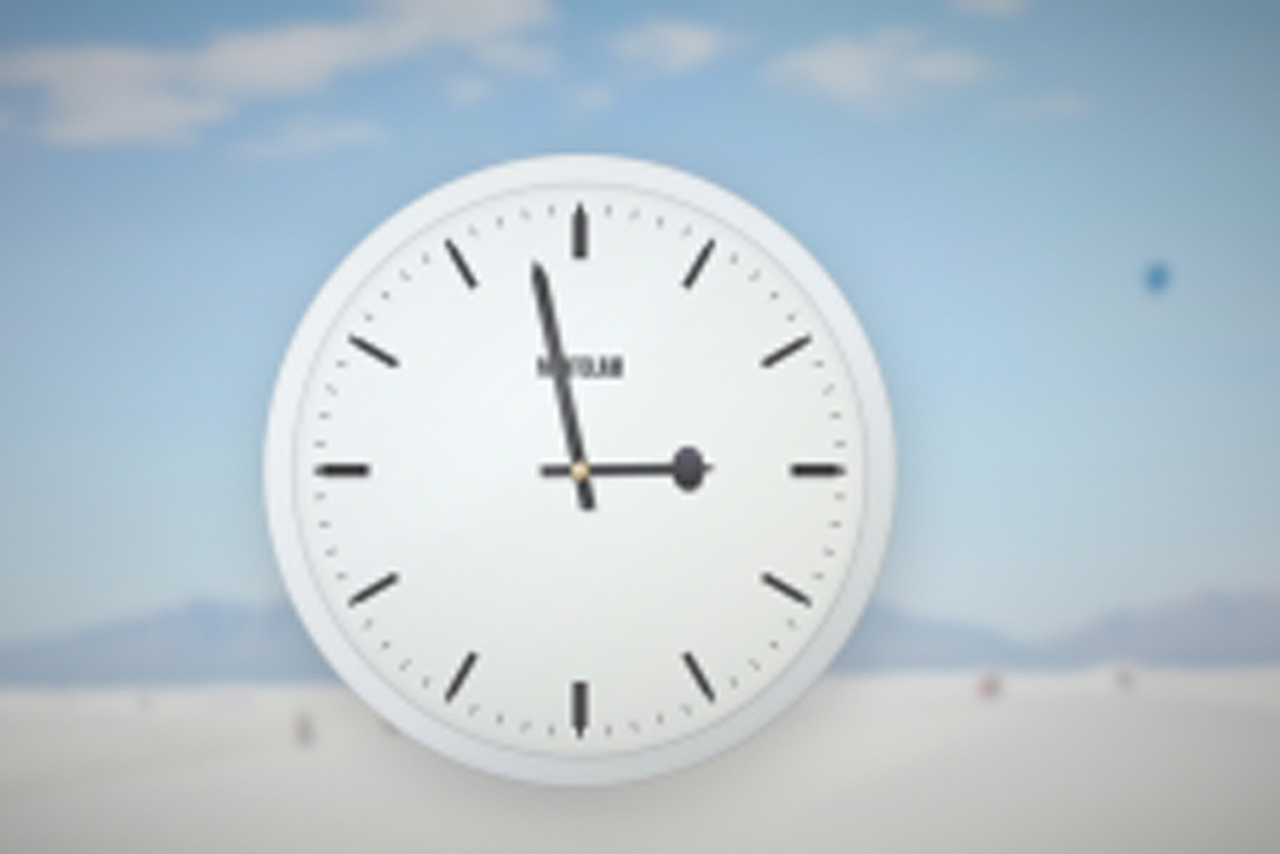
2:58
